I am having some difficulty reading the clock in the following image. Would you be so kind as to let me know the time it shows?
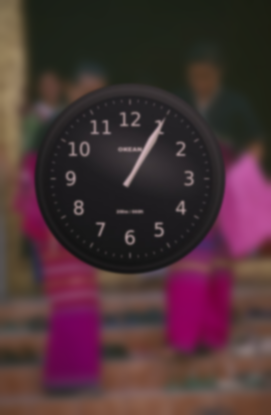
1:05
